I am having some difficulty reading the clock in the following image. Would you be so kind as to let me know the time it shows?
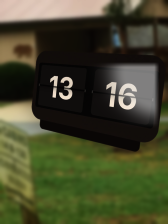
13:16
